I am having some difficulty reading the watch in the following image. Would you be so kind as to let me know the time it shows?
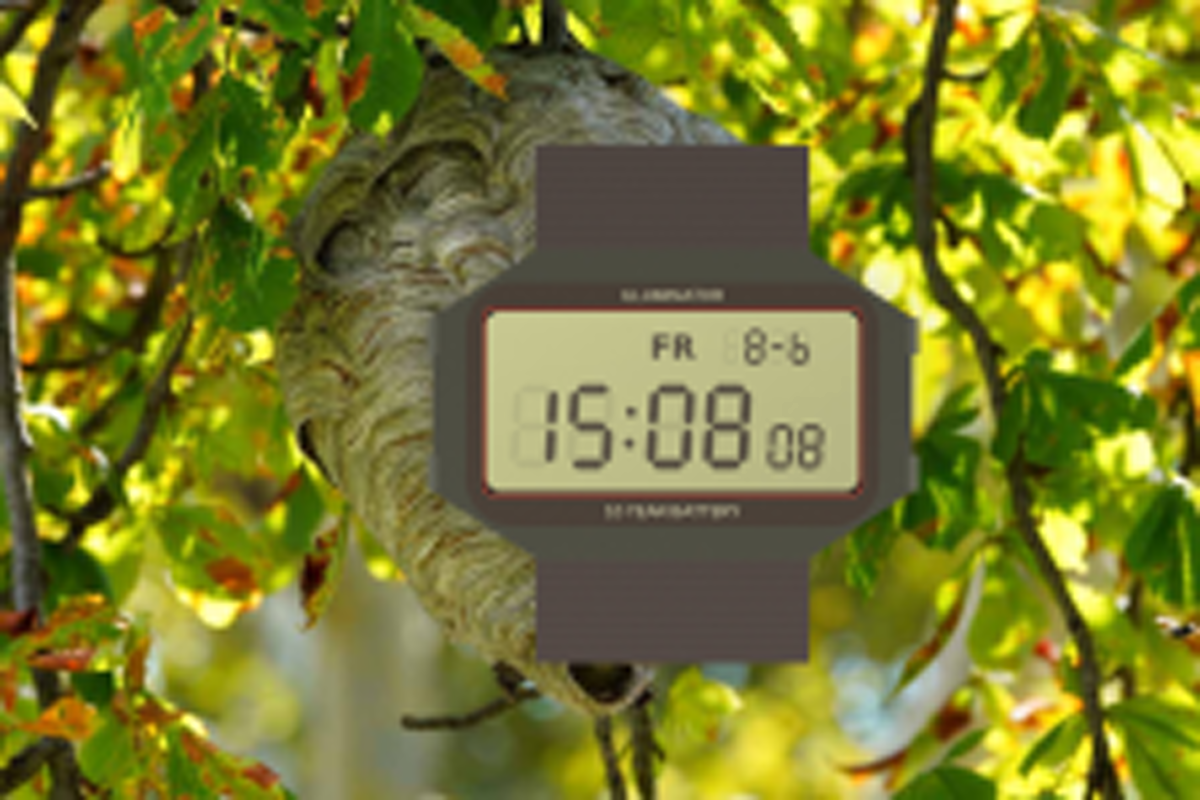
15:08:08
